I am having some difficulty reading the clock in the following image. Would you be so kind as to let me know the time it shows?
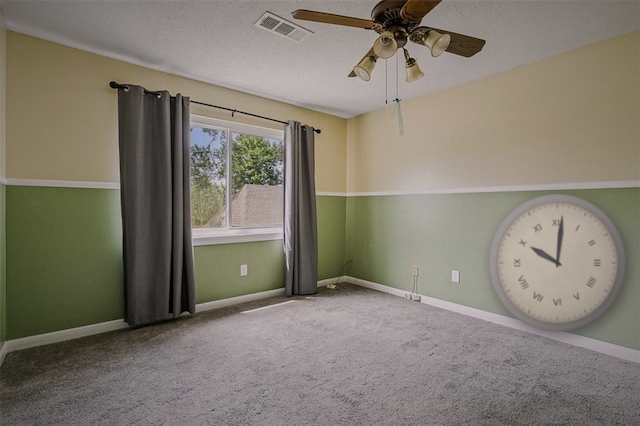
10:01
